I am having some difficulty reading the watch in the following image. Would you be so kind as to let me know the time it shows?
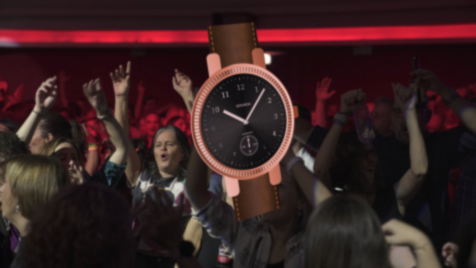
10:07
